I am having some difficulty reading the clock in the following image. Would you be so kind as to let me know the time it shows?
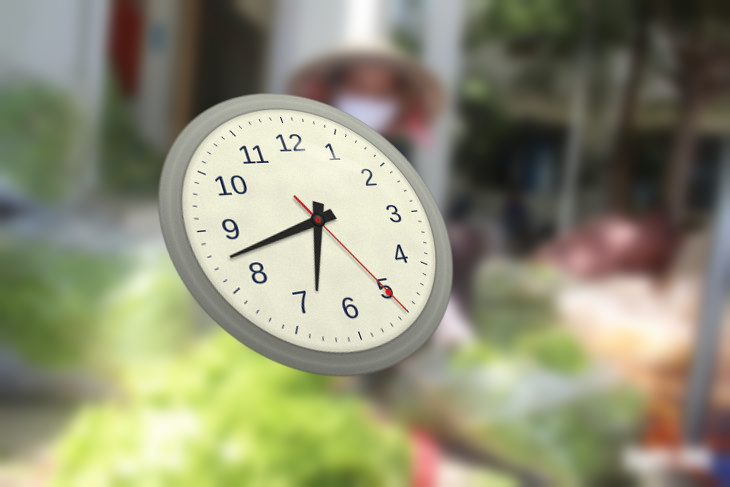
6:42:25
